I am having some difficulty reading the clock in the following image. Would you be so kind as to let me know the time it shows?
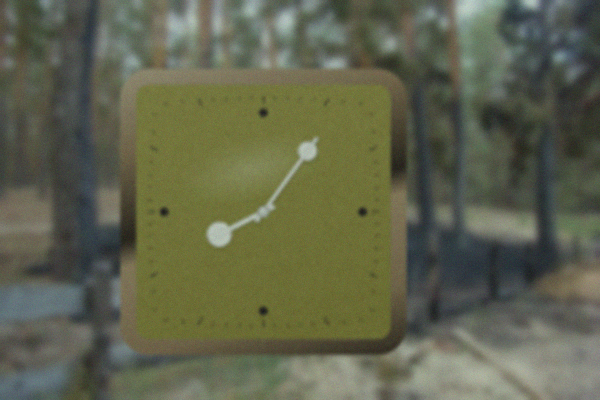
8:06
